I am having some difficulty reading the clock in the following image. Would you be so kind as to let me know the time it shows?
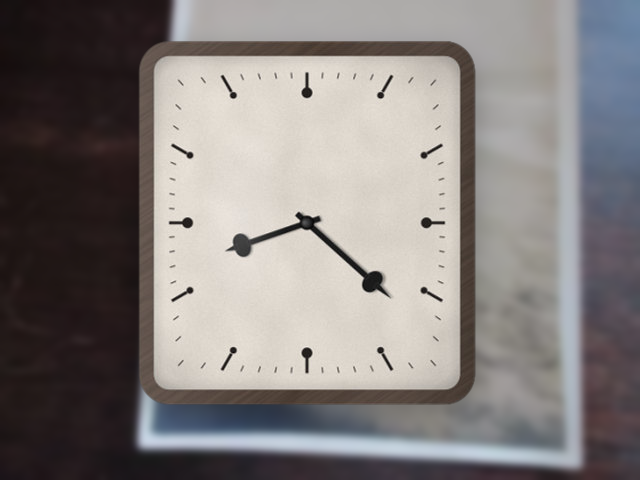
8:22
